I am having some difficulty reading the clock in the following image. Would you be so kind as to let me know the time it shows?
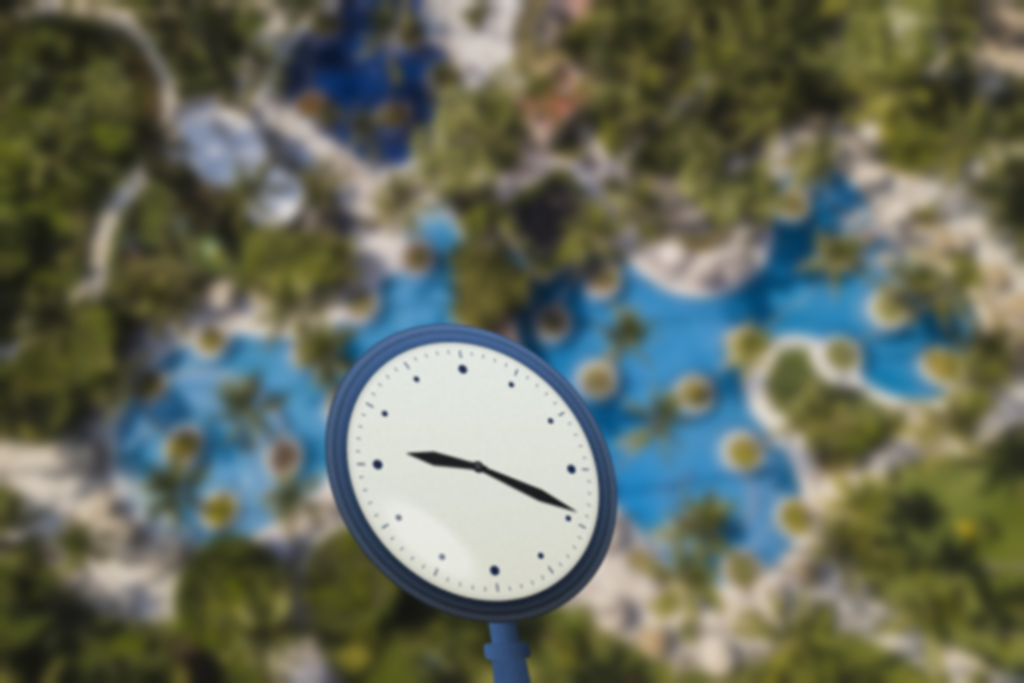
9:19
